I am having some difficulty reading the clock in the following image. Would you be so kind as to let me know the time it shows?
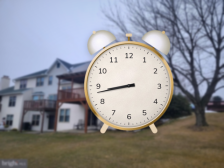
8:43
